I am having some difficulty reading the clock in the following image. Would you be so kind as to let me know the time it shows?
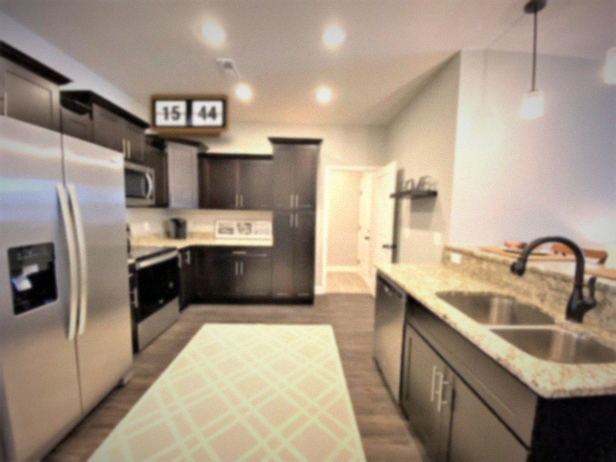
15:44
